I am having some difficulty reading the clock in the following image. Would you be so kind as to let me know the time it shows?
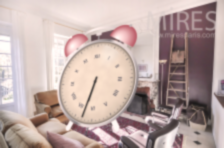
6:33
